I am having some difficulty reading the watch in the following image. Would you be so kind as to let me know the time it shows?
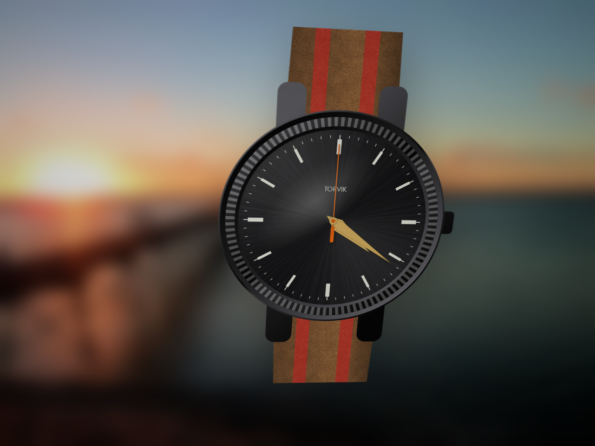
4:21:00
